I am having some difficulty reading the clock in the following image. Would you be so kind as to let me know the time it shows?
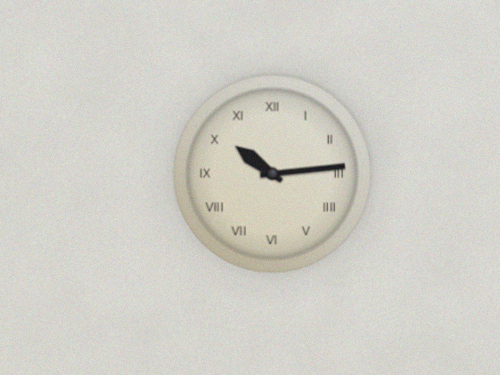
10:14
